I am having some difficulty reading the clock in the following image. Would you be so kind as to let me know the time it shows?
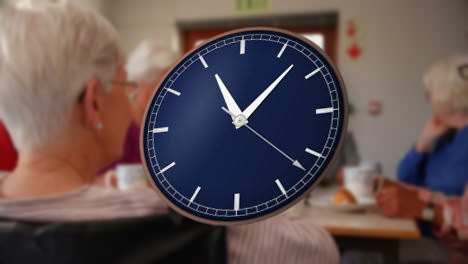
11:07:22
